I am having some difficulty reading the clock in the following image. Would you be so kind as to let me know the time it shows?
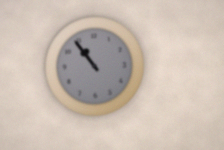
10:54
